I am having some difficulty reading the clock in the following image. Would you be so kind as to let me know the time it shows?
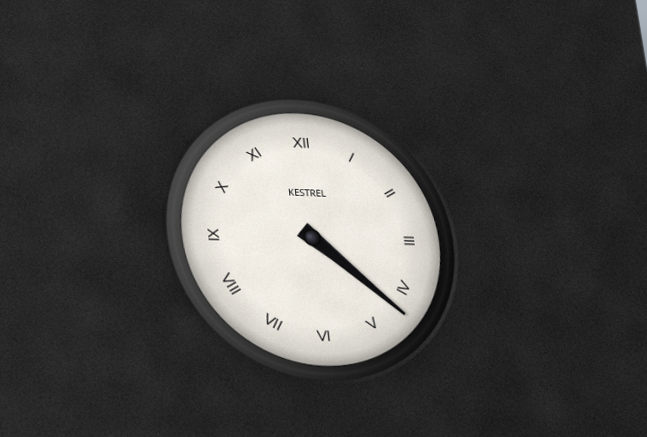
4:22
